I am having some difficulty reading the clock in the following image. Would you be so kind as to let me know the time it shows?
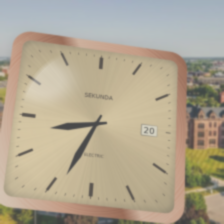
8:34
